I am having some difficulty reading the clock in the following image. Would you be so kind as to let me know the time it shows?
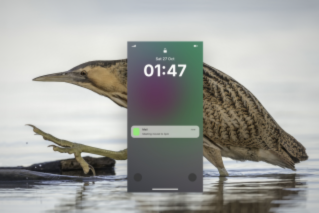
1:47
